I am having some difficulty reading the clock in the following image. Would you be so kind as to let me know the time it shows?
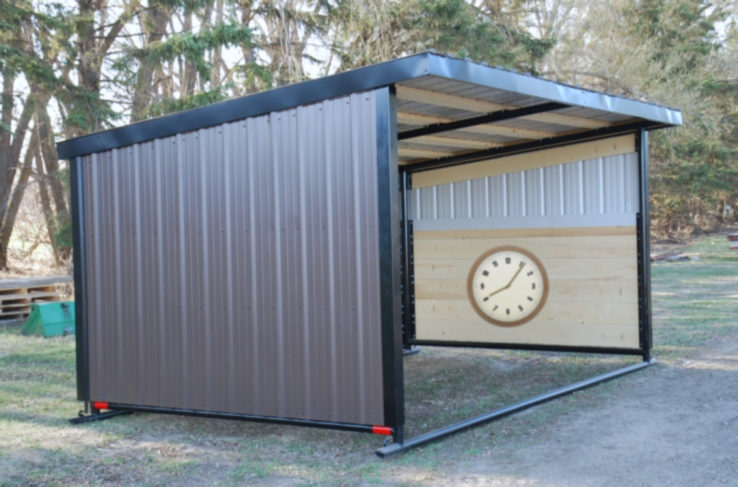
8:06
